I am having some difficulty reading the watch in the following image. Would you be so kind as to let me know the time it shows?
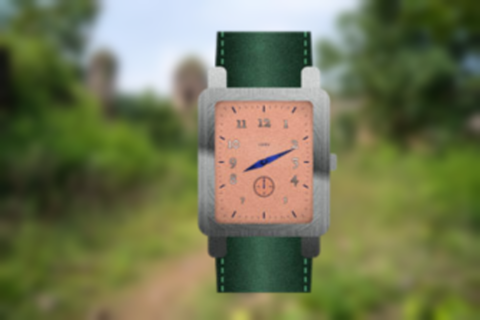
8:11
